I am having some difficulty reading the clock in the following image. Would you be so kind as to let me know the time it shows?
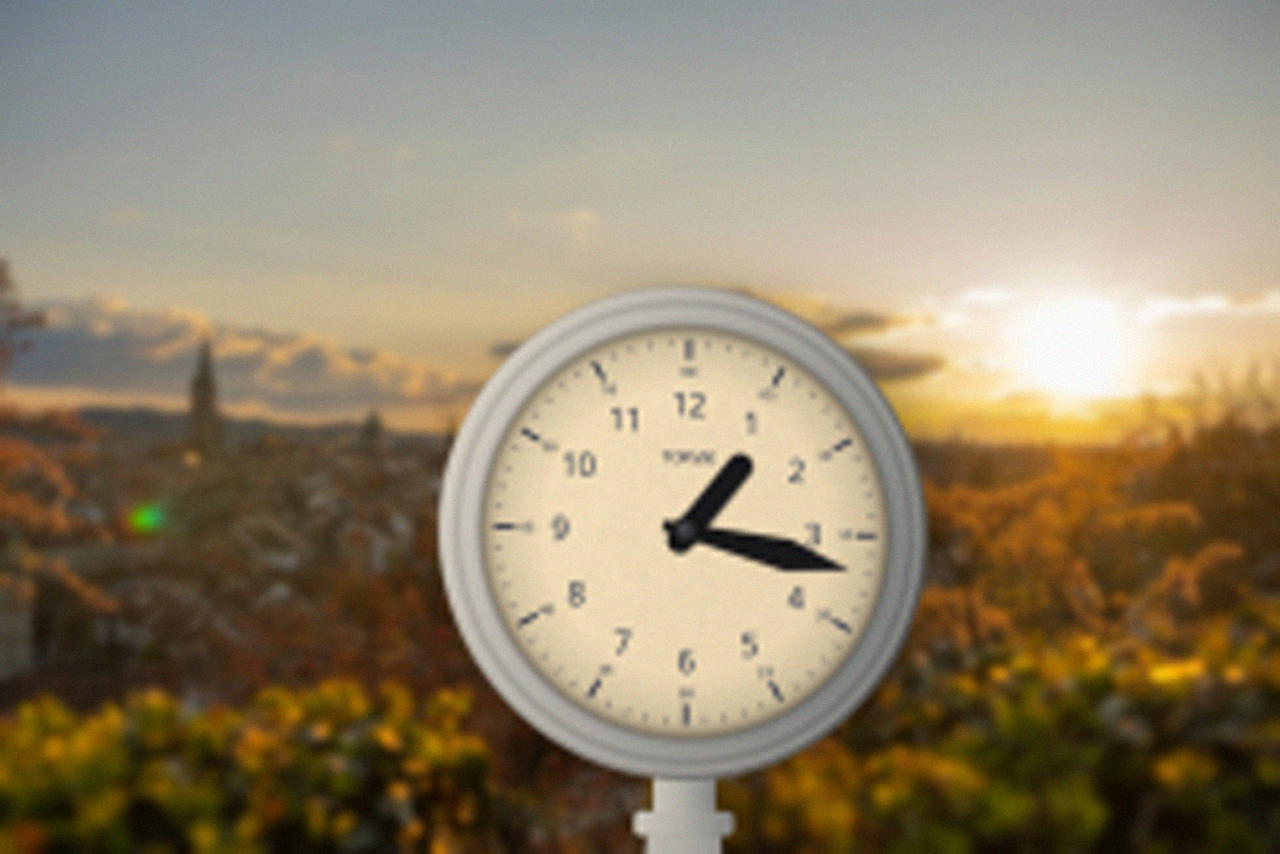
1:17
